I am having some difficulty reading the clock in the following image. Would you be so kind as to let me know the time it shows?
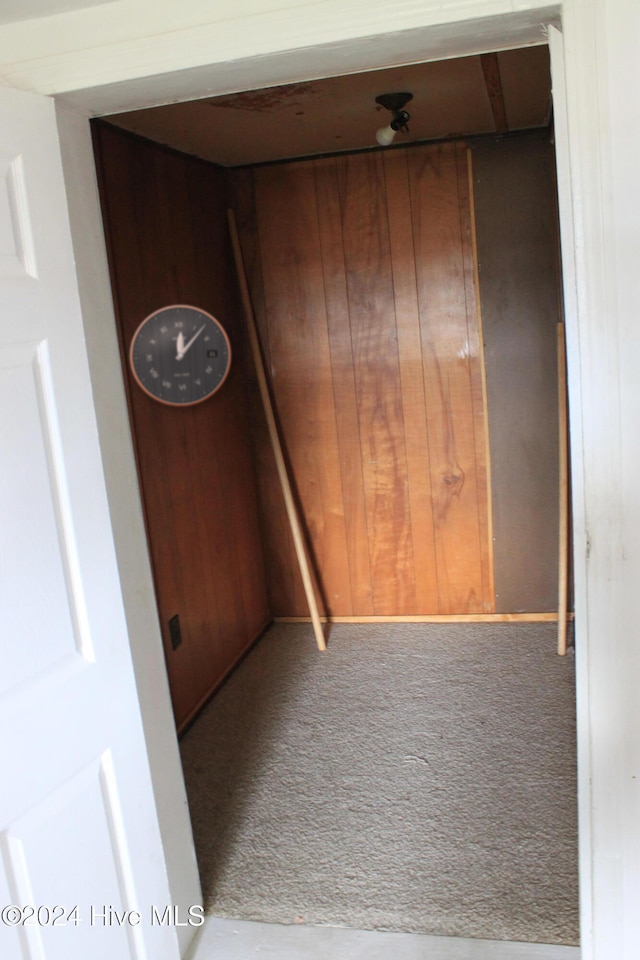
12:07
